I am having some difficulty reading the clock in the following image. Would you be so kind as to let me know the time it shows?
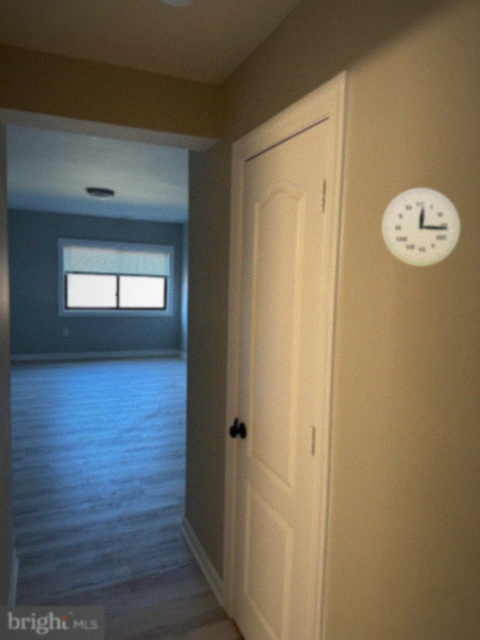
12:16
